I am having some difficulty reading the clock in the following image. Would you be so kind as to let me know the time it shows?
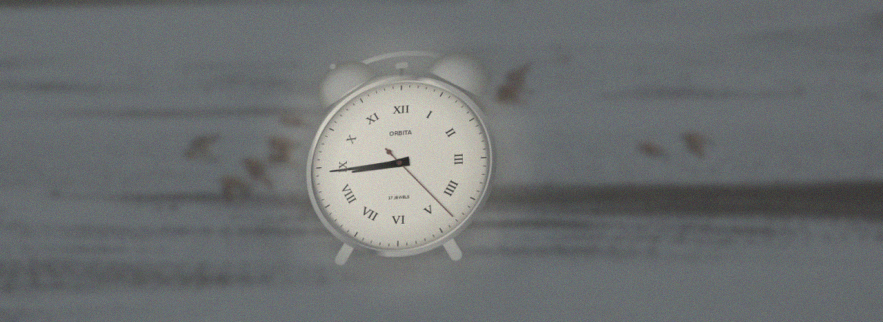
8:44:23
